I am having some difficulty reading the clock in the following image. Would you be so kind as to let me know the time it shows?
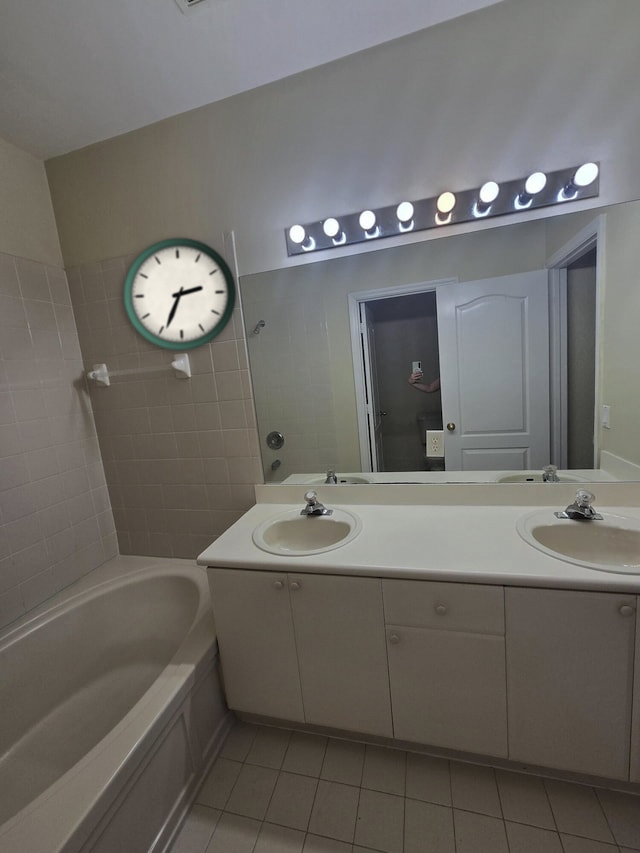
2:34
